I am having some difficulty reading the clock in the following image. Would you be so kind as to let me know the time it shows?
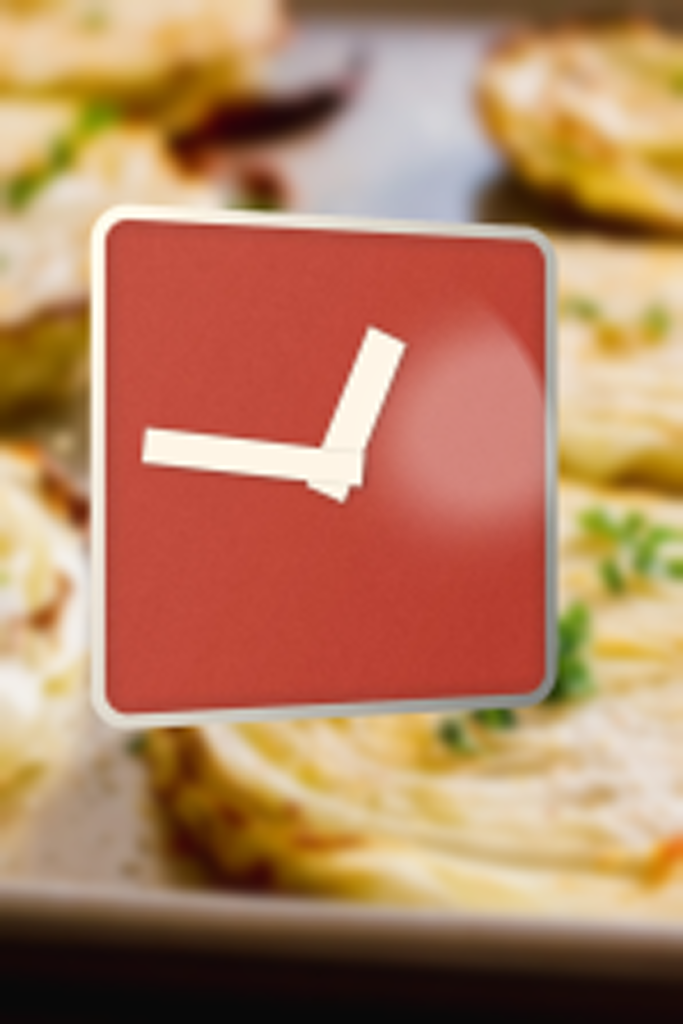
12:46
